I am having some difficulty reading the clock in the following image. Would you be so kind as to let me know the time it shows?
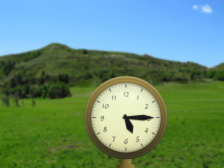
5:15
